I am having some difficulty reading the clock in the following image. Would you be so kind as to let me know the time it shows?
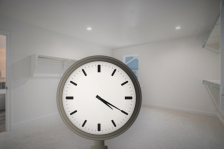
4:20
